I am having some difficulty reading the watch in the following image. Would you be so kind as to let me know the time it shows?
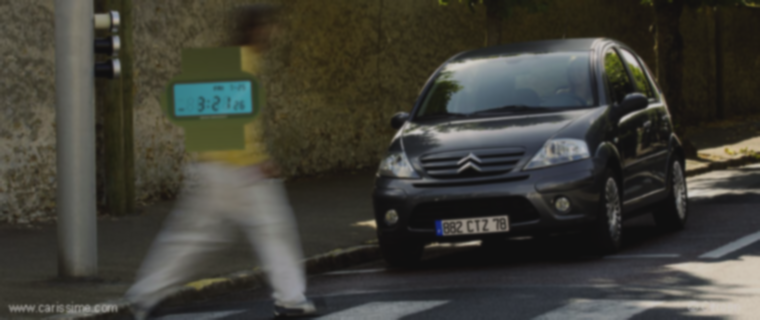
3:21
